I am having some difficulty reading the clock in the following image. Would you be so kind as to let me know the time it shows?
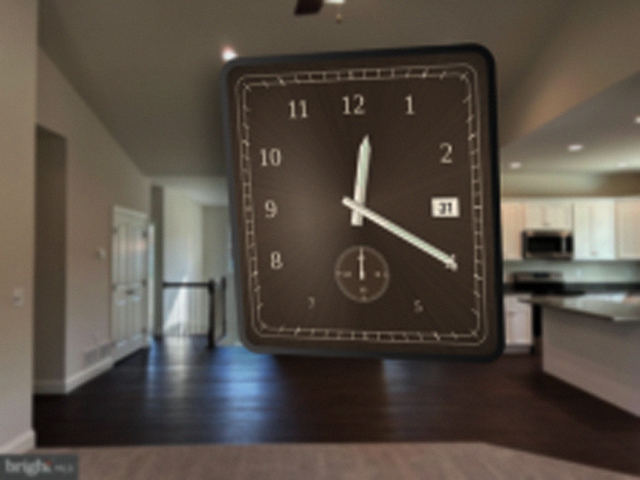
12:20
